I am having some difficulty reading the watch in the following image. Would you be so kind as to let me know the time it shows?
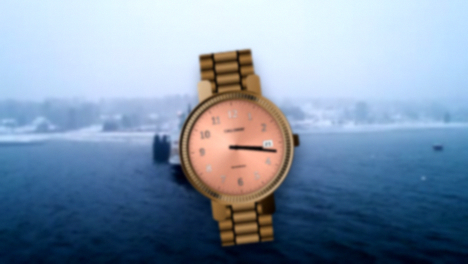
3:17
